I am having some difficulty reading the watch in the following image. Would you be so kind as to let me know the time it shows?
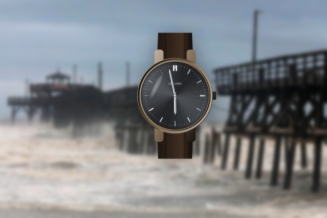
5:58
